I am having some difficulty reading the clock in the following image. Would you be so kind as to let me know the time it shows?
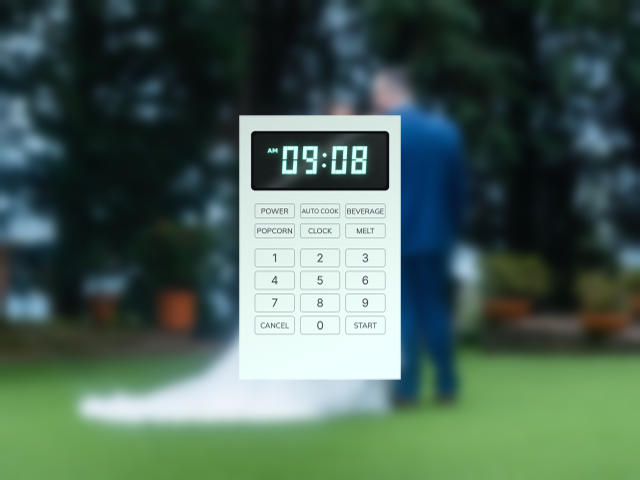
9:08
